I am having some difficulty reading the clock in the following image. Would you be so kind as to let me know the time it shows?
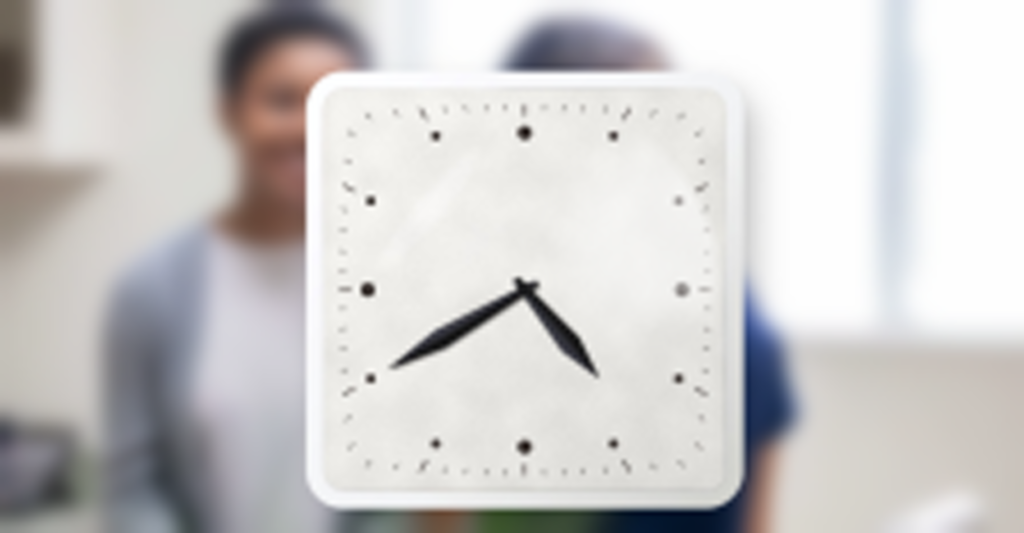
4:40
